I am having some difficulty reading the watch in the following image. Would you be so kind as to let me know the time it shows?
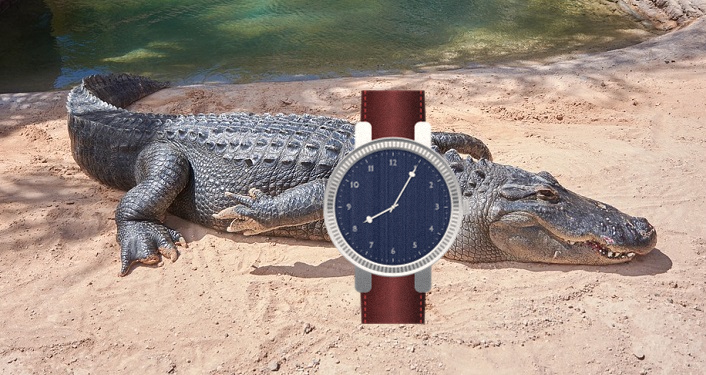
8:05
